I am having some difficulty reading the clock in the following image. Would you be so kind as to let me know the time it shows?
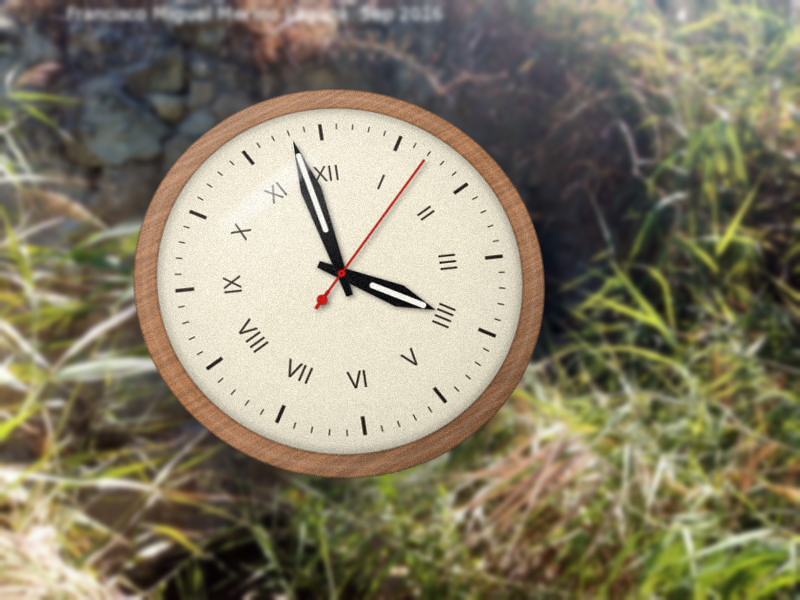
3:58:07
